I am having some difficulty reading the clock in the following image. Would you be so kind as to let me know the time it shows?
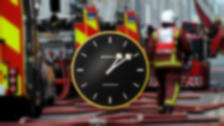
1:09
